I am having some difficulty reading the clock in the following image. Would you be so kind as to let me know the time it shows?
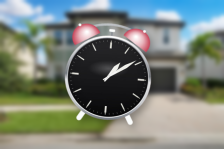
1:09
